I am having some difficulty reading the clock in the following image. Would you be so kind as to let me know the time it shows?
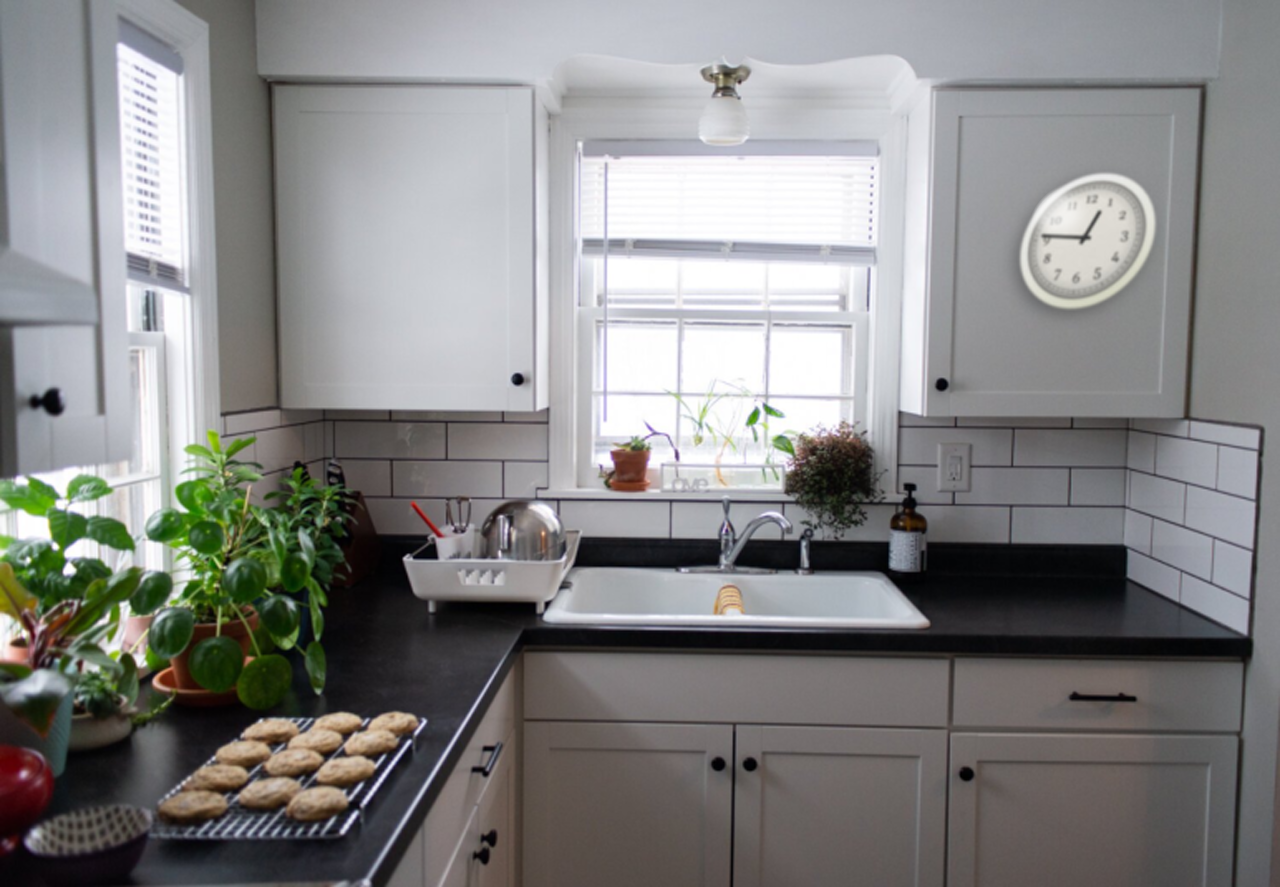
12:46
